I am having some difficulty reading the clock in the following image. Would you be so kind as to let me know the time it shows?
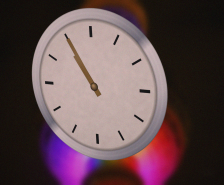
10:55
